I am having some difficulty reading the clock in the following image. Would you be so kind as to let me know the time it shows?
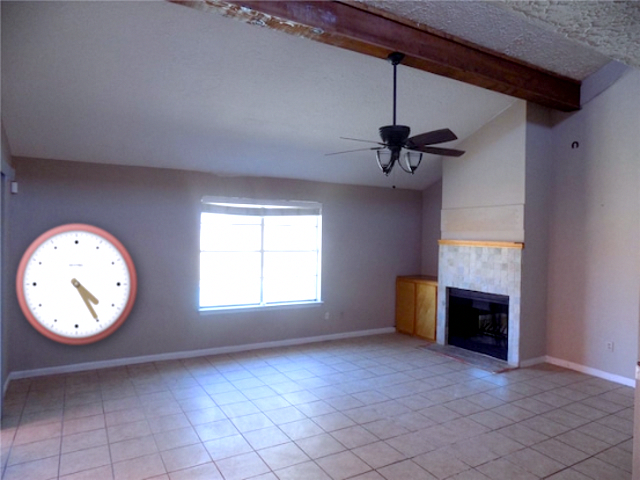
4:25
